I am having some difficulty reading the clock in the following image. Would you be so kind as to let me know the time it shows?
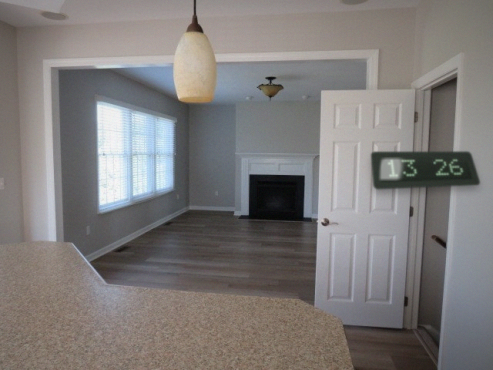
13:26
